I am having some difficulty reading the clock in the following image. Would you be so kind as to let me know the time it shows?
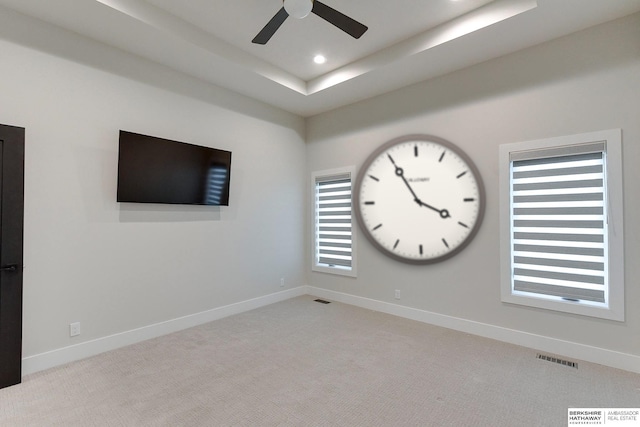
3:55
